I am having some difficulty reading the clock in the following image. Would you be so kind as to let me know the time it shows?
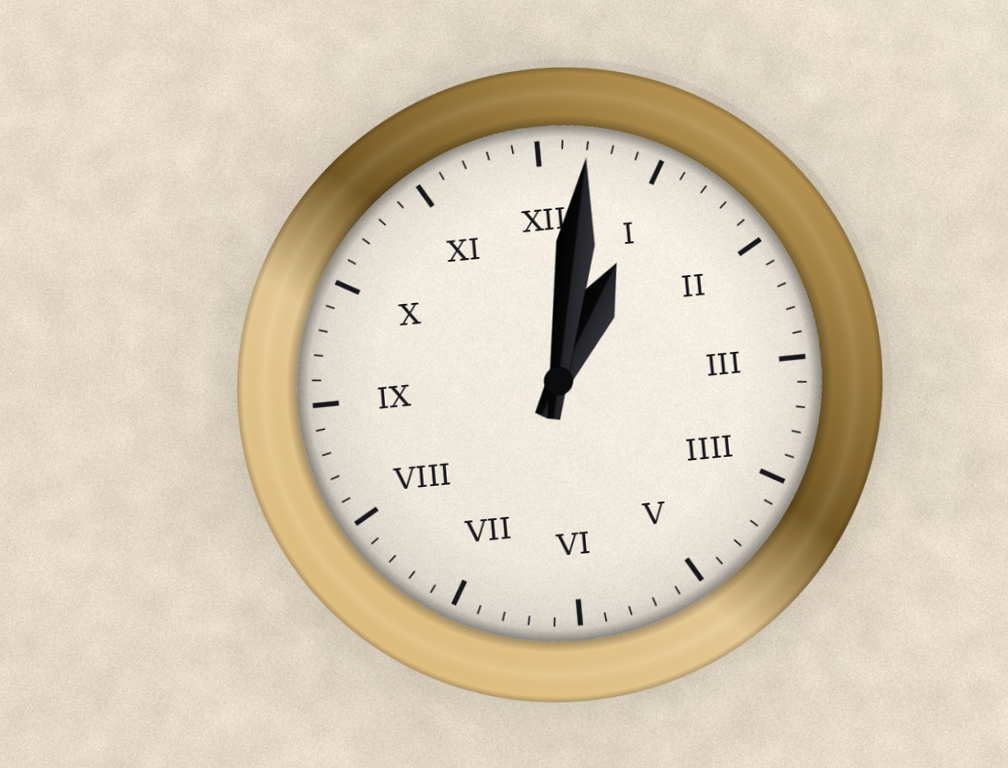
1:02
